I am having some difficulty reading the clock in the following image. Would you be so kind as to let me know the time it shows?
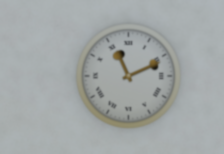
11:11
